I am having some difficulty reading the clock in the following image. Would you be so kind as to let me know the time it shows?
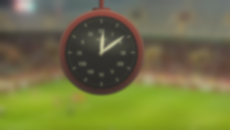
12:09
